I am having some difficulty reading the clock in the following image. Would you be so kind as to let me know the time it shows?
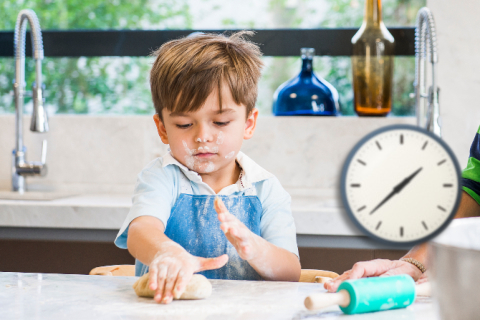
1:38
